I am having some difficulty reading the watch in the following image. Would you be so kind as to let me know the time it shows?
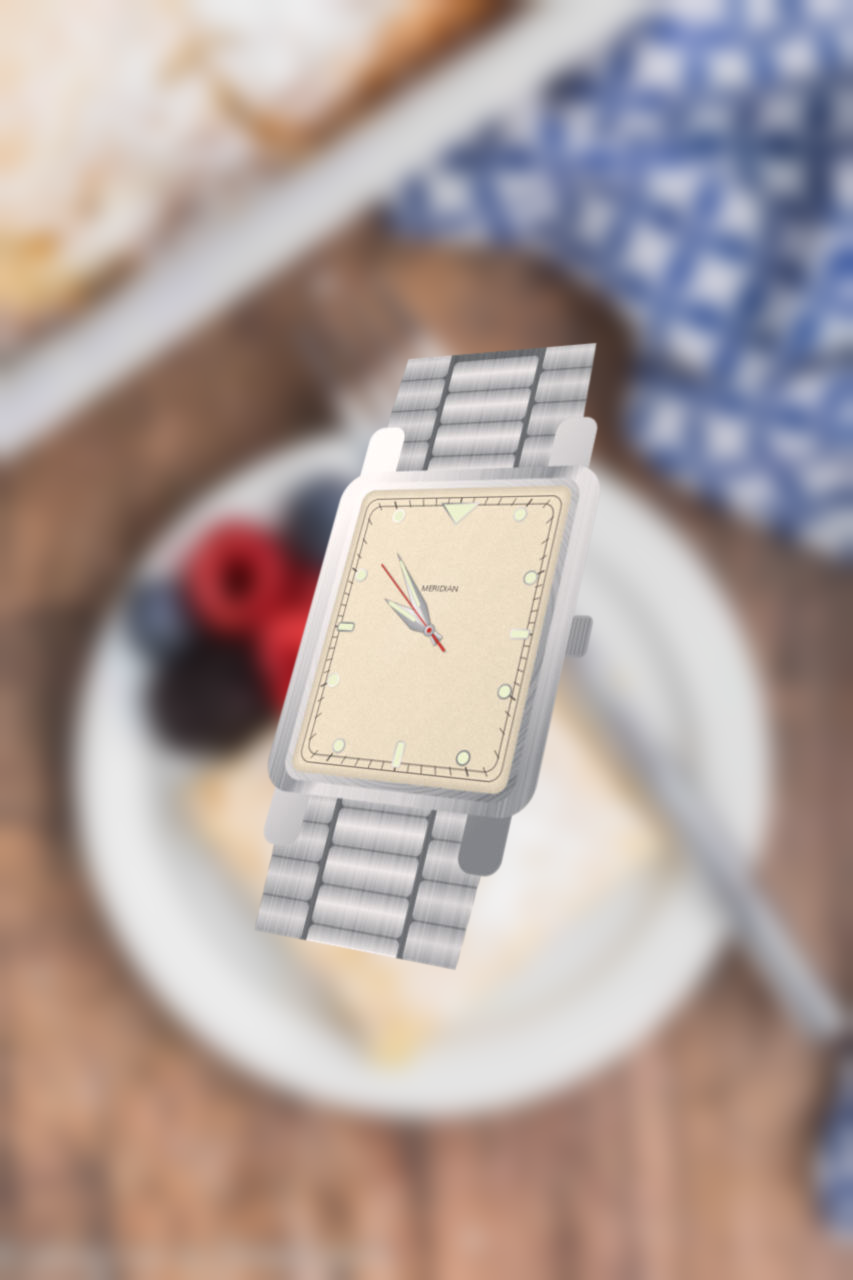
9:53:52
